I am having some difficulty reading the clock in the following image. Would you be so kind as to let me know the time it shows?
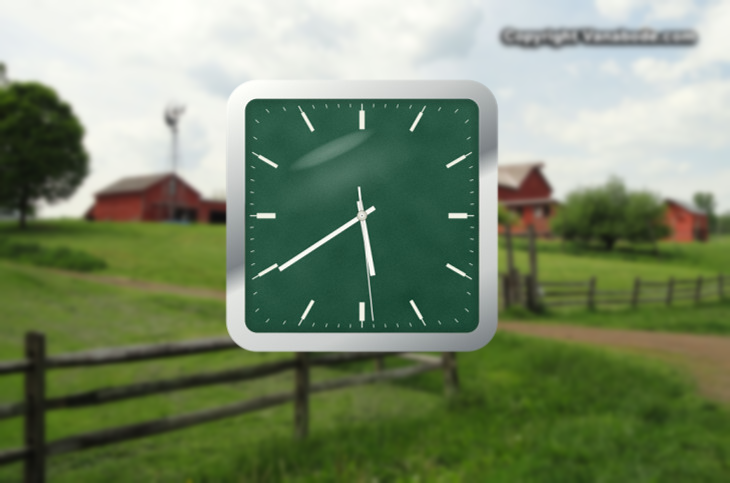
5:39:29
